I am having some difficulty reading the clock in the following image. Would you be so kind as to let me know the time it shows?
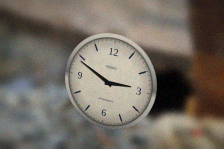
2:49
